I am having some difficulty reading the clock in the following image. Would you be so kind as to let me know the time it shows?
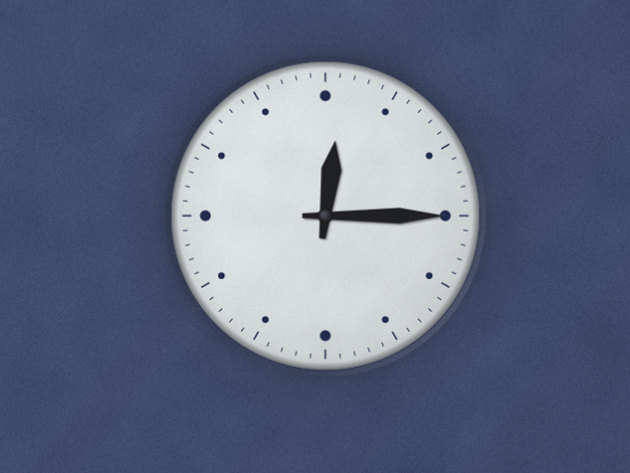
12:15
